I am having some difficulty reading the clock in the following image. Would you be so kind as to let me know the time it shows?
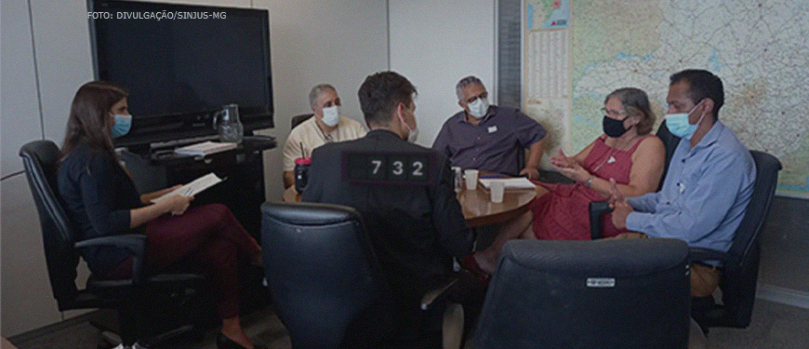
7:32
